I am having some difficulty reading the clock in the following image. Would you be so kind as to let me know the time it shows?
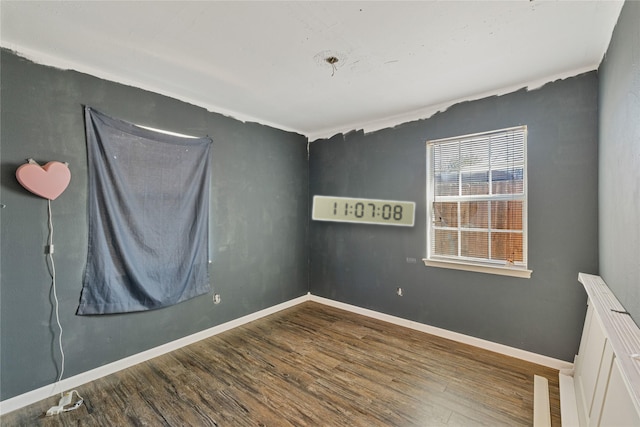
11:07:08
